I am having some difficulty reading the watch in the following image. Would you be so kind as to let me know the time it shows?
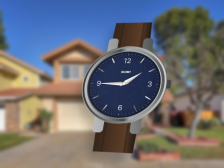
1:45
